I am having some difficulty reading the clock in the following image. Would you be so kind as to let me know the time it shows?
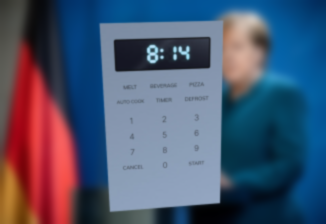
8:14
